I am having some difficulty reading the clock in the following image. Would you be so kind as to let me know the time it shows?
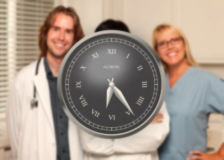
6:24
